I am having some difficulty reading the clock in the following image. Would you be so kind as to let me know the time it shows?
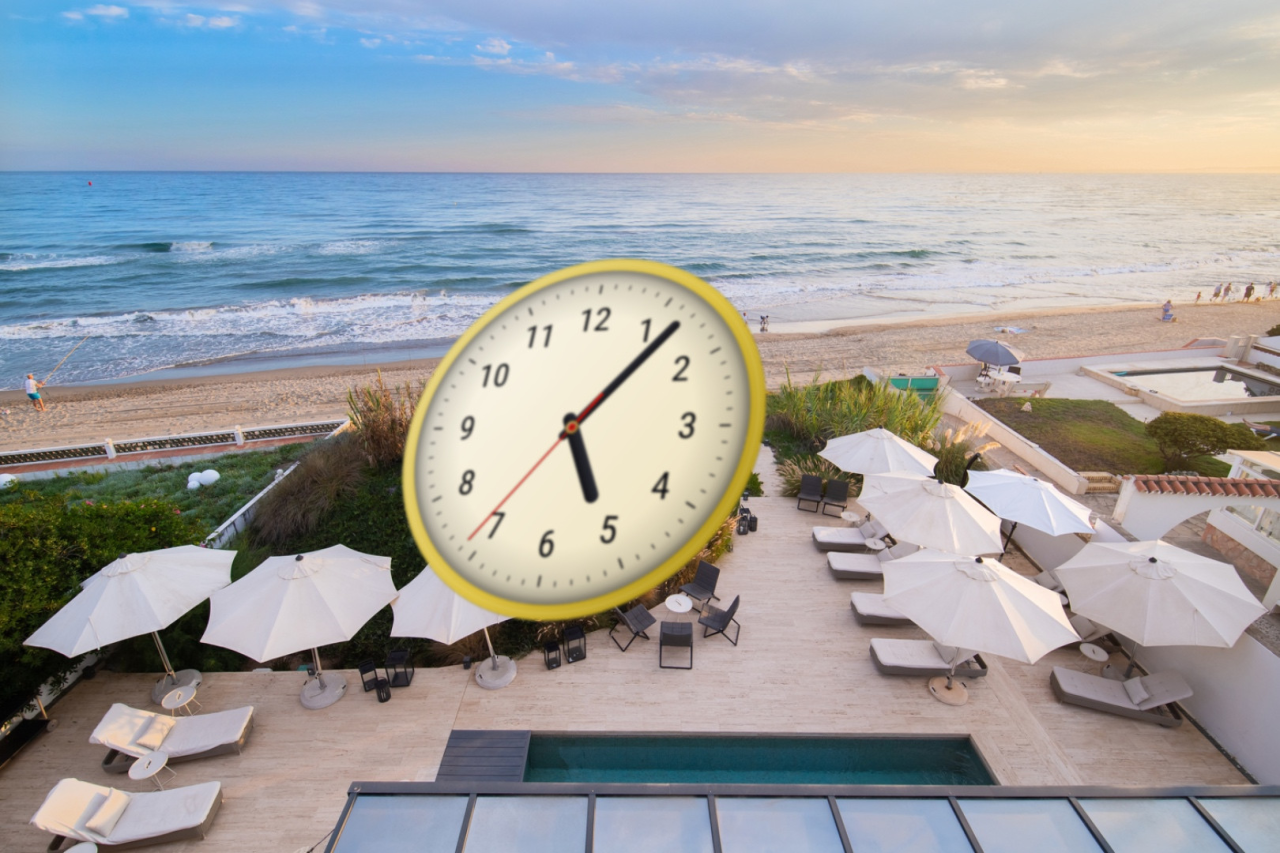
5:06:36
